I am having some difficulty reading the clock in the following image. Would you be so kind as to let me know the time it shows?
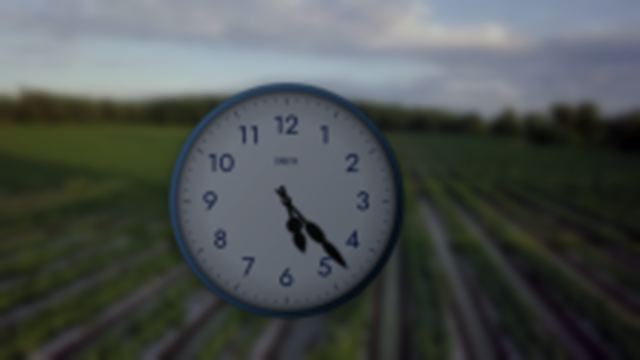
5:23
